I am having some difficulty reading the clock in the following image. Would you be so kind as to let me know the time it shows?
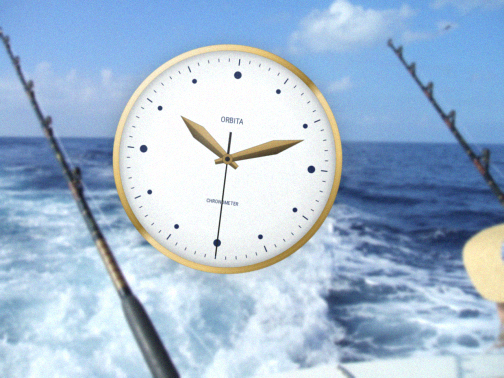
10:11:30
